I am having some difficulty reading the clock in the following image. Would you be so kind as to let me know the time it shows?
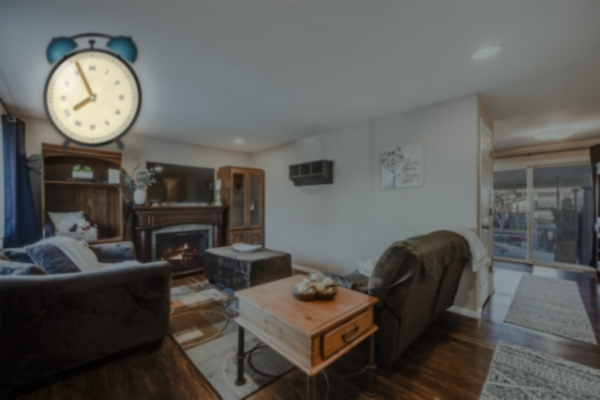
7:56
